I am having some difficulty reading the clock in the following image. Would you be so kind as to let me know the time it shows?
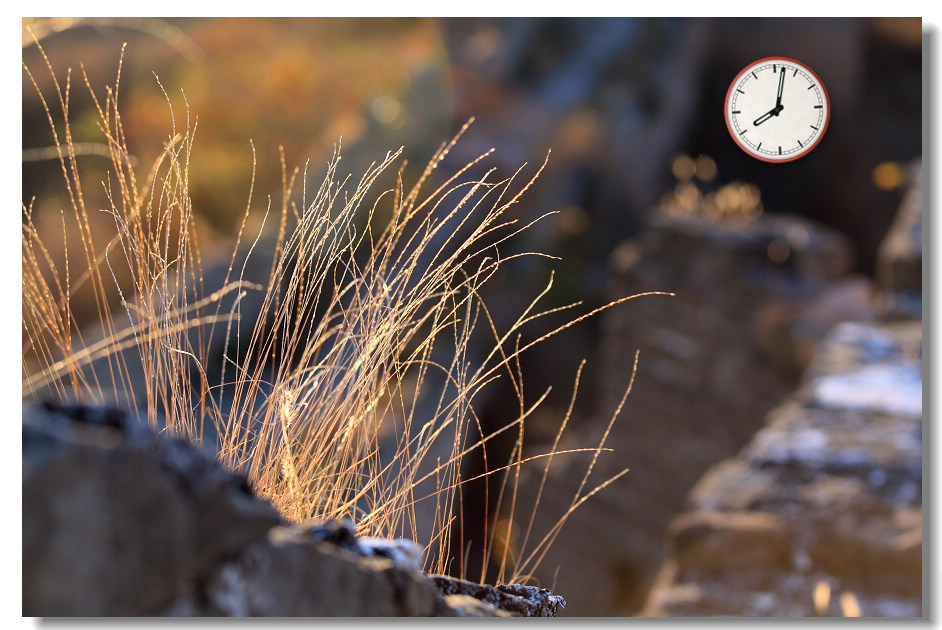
8:02
